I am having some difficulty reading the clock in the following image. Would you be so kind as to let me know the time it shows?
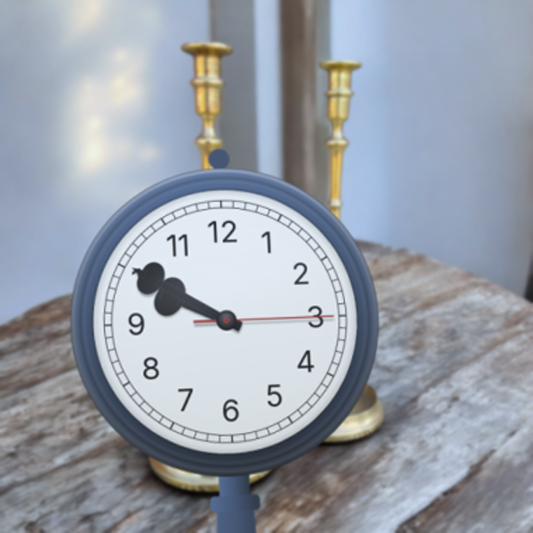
9:50:15
